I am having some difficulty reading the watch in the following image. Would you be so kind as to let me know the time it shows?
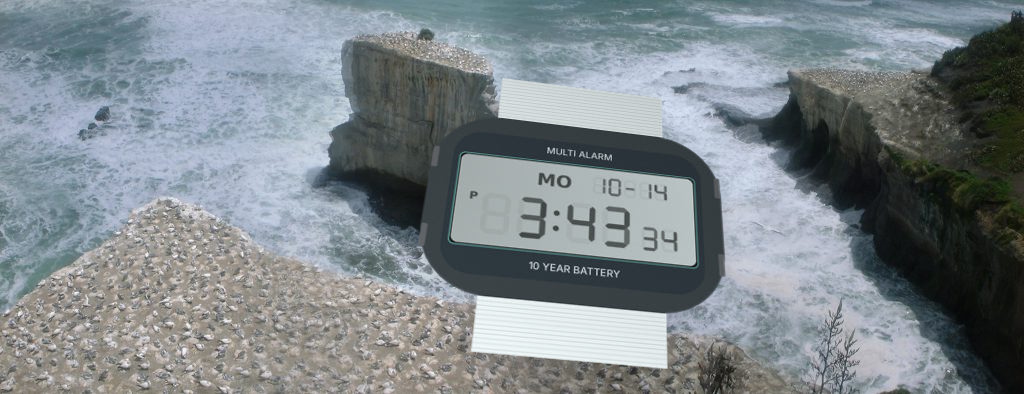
3:43:34
